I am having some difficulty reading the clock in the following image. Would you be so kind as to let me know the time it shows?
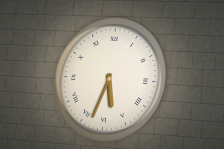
5:33
